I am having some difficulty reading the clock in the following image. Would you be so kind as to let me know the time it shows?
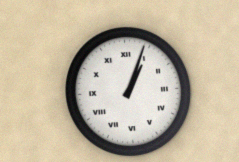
1:04
